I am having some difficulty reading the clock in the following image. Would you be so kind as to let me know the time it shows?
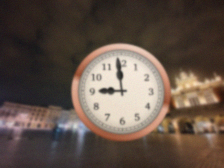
8:59
